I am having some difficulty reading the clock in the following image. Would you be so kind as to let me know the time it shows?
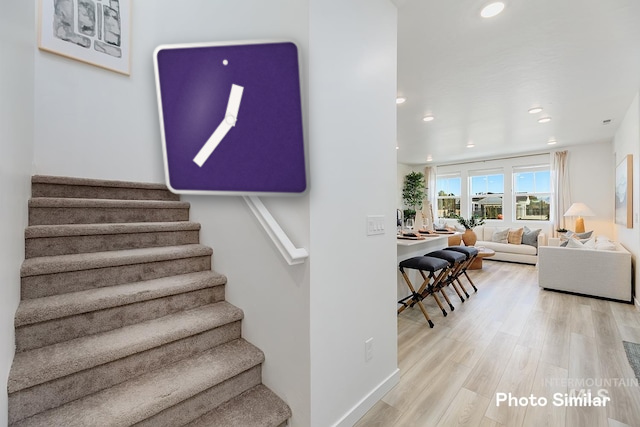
12:37
